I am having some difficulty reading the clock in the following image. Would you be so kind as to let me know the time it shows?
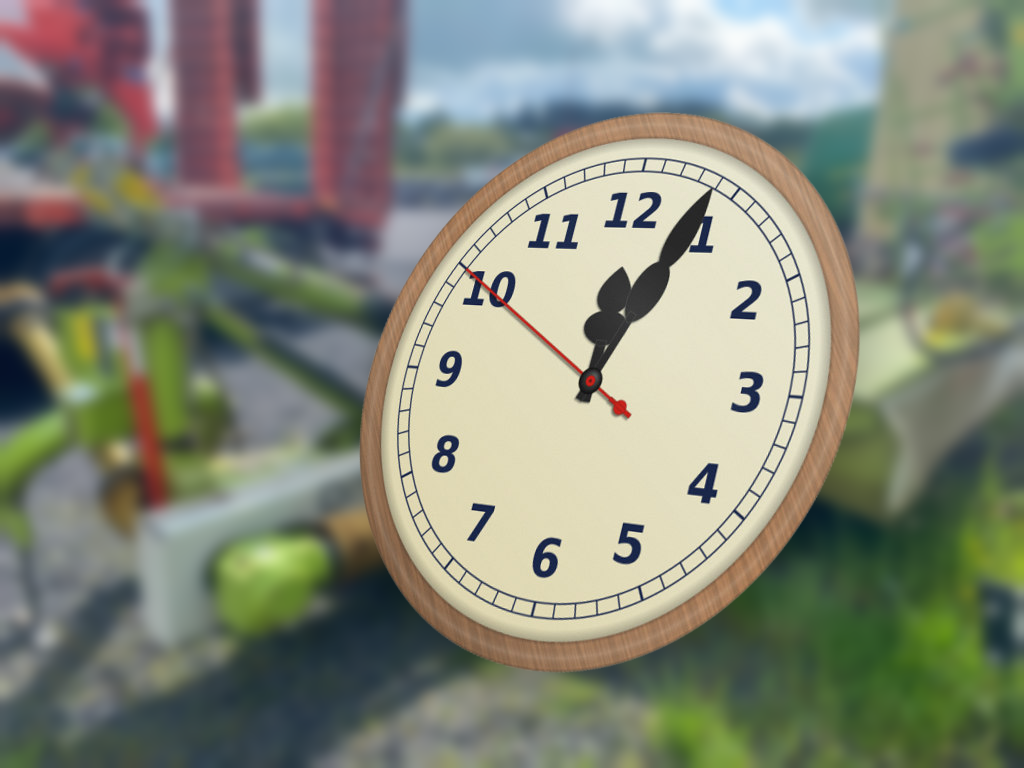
12:03:50
